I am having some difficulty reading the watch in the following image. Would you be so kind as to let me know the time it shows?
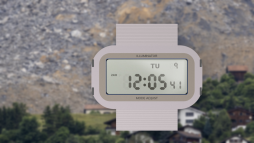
12:05:41
